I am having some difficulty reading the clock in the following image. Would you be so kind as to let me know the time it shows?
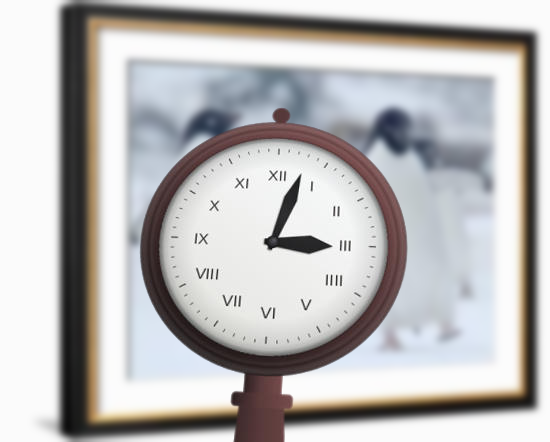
3:03
